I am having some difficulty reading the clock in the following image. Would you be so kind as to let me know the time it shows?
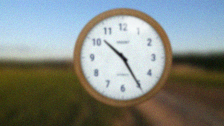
10:25
